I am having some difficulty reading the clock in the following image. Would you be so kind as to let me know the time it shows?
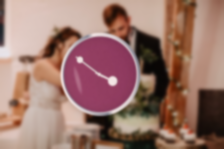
3:51
